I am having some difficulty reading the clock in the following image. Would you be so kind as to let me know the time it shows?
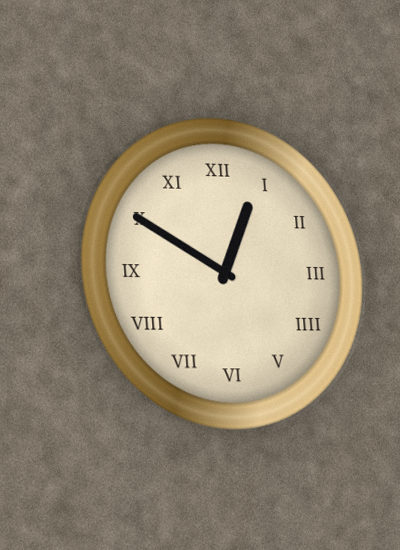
12:50
